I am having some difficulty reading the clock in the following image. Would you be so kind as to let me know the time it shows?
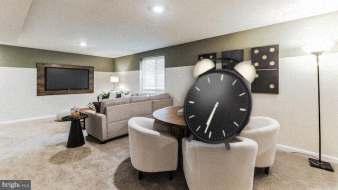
6:32
